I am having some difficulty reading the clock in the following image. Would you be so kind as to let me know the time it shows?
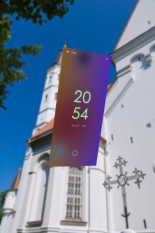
20:54
